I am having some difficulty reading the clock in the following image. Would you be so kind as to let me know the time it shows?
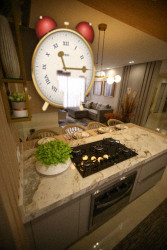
11:15
